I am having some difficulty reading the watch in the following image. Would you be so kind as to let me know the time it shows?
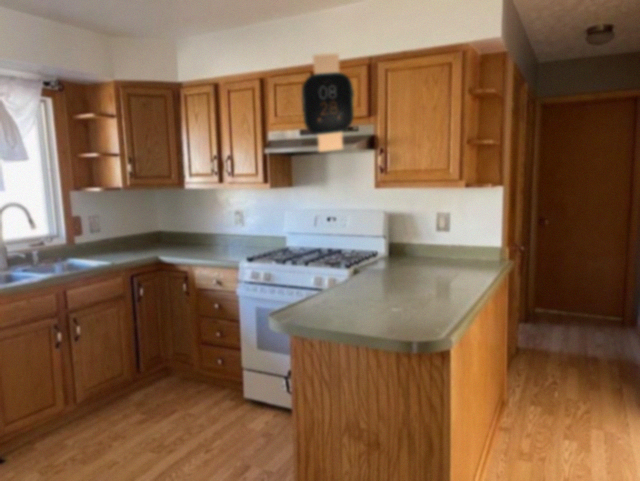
8:28
